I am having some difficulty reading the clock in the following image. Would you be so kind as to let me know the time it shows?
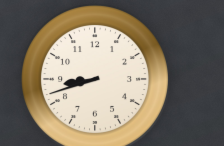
8:42
